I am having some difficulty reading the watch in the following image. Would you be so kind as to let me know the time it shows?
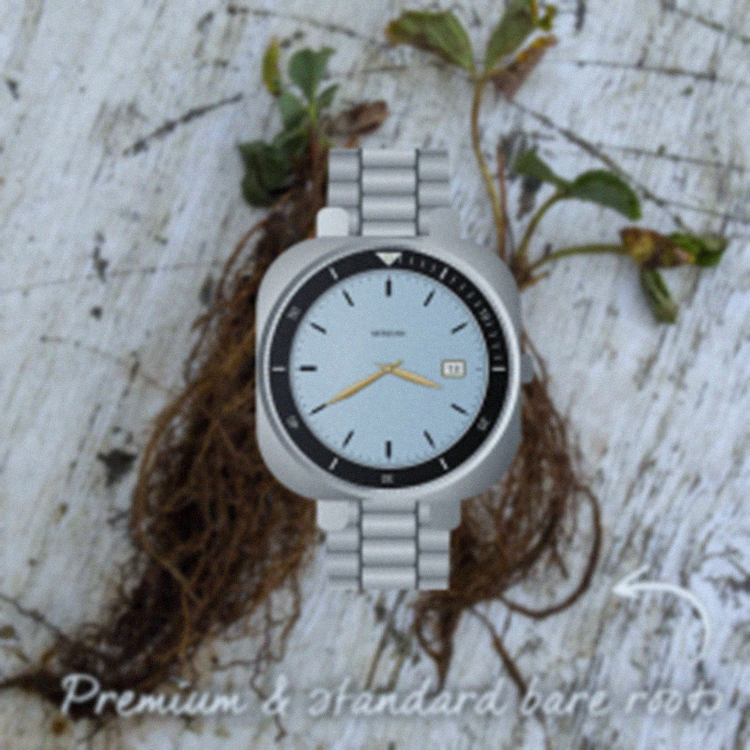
3:40
